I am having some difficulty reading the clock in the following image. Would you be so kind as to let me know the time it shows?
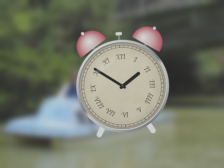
1:51
